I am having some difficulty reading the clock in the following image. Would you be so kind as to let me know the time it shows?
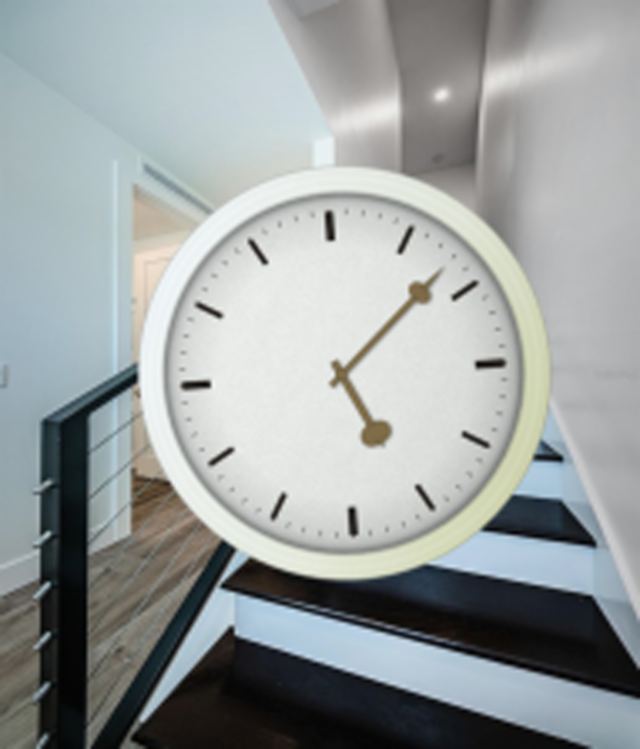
5:08
